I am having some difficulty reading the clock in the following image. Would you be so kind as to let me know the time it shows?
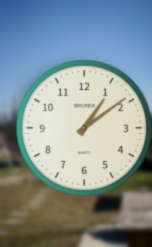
1:09
